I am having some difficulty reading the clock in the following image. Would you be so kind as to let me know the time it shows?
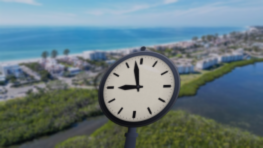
8:58
